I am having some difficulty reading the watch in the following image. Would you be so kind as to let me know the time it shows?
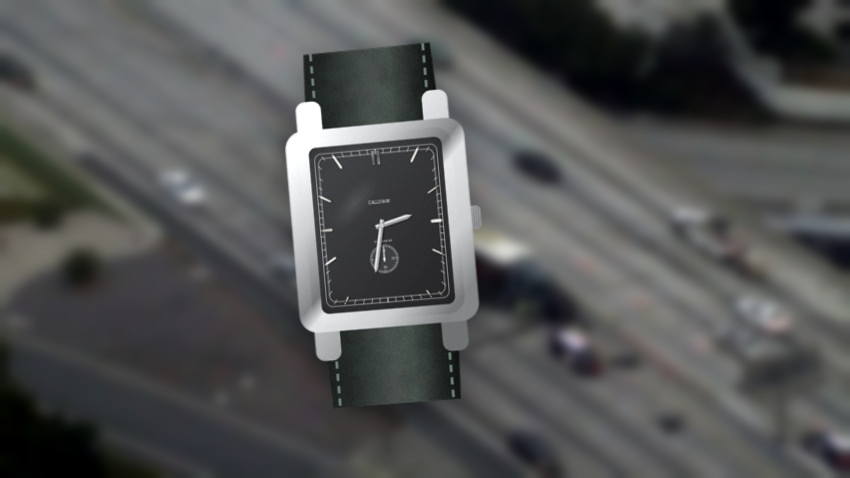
2:32
